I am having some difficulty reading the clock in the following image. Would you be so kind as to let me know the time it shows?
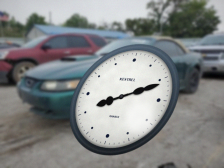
8:11
